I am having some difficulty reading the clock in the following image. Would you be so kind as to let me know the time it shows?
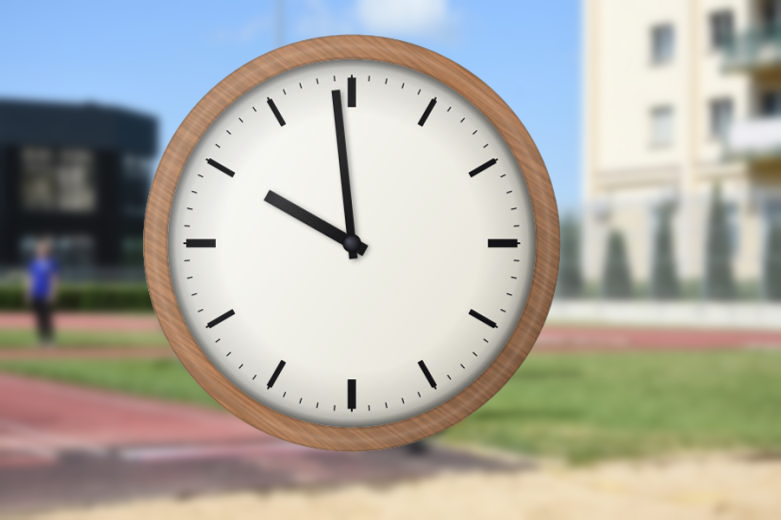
9:59
